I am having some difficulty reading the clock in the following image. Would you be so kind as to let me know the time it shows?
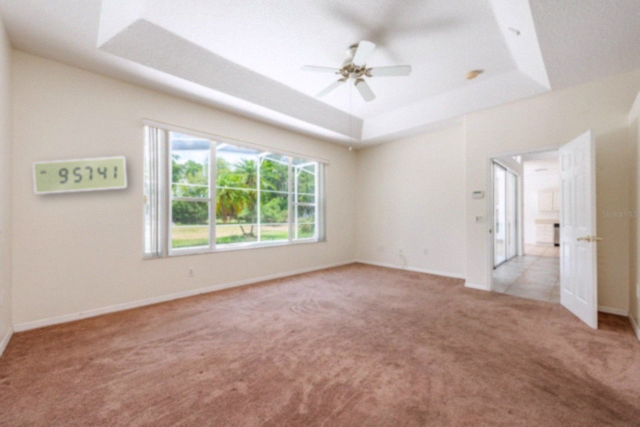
9:57:41
